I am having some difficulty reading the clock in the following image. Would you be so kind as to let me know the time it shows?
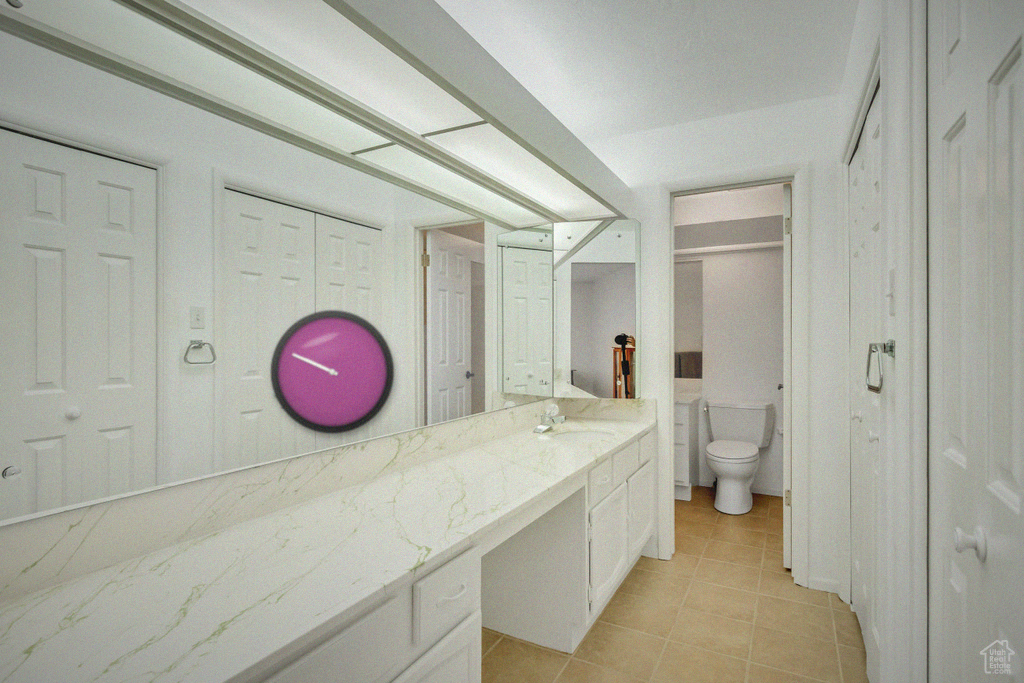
9:49
